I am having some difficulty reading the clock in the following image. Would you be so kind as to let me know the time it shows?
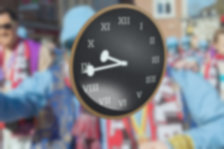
9:44
